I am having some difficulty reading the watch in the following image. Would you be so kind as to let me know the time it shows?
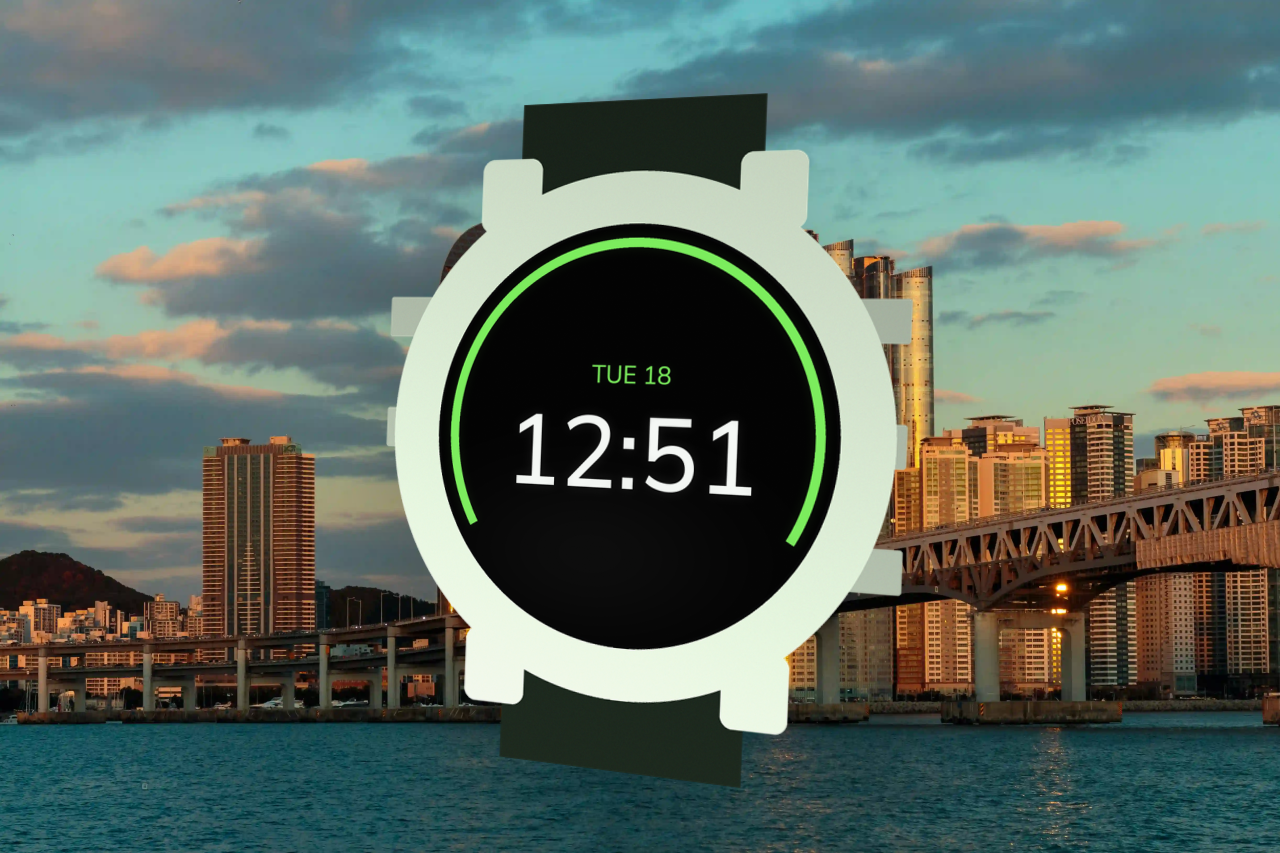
12:51
